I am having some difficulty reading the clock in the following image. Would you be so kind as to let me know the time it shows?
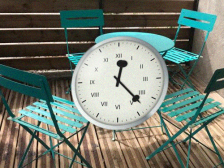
12:23
